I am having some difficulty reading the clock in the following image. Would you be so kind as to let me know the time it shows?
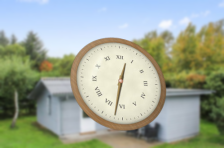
12:32
